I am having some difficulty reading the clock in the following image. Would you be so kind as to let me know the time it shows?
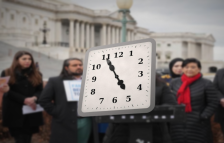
4:55
